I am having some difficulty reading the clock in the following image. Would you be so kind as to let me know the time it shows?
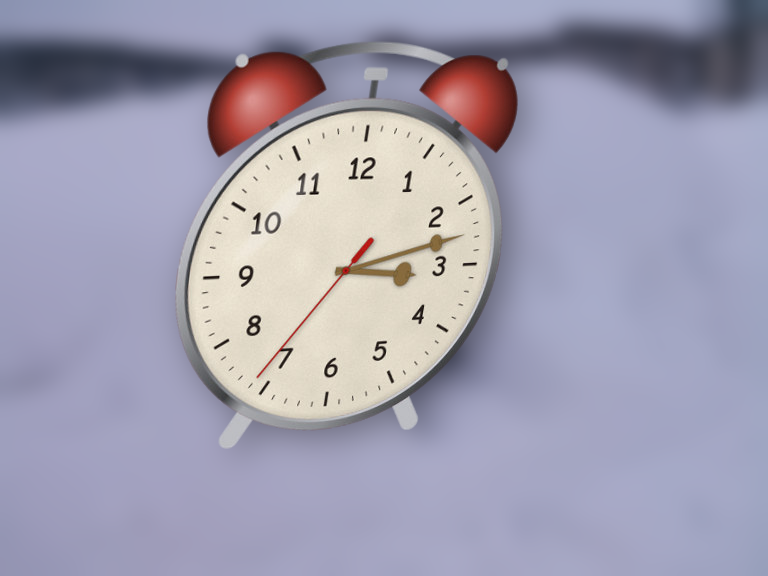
3:12:36
